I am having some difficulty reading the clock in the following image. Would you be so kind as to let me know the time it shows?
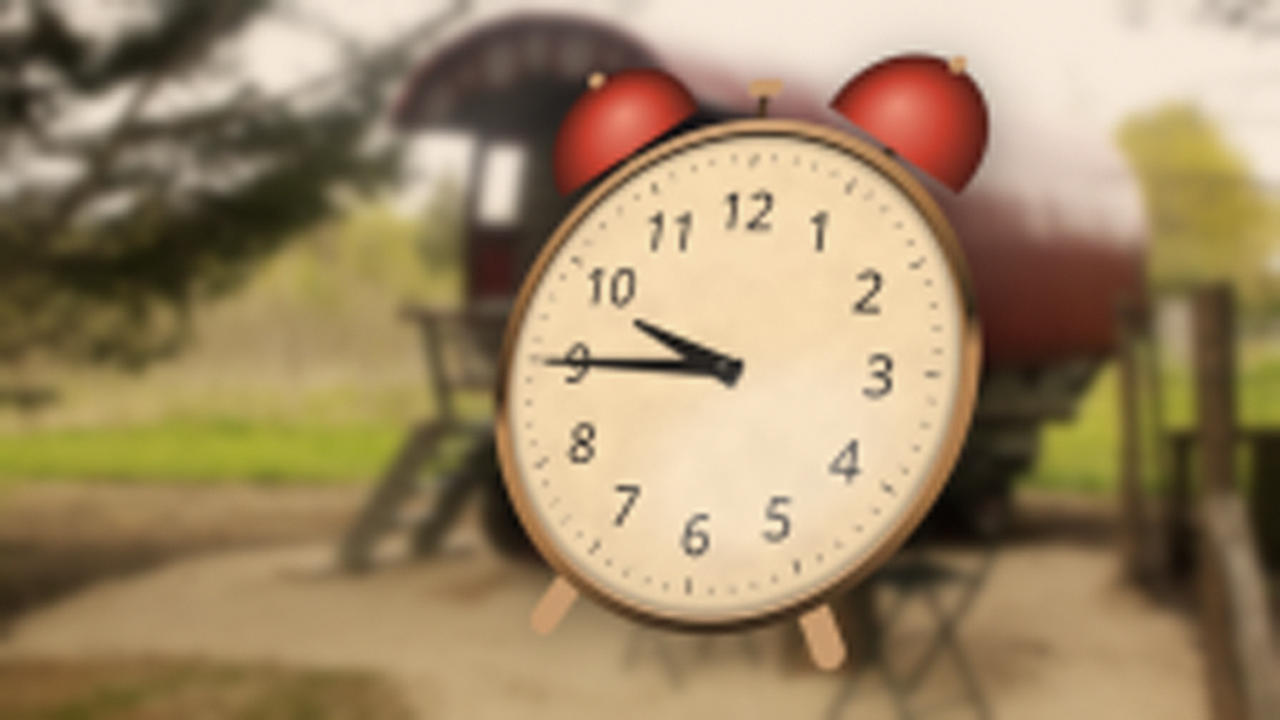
9:45
